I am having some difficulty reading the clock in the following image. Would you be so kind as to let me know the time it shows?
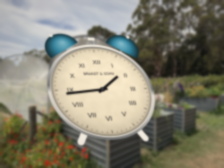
1:44
